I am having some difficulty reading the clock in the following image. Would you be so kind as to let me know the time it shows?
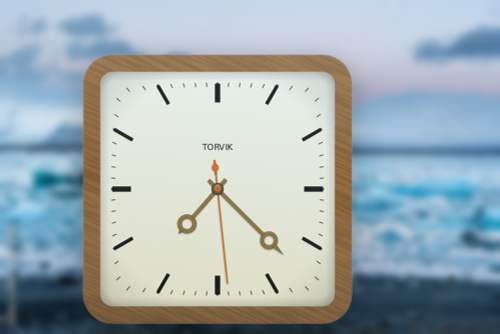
7:22:29
